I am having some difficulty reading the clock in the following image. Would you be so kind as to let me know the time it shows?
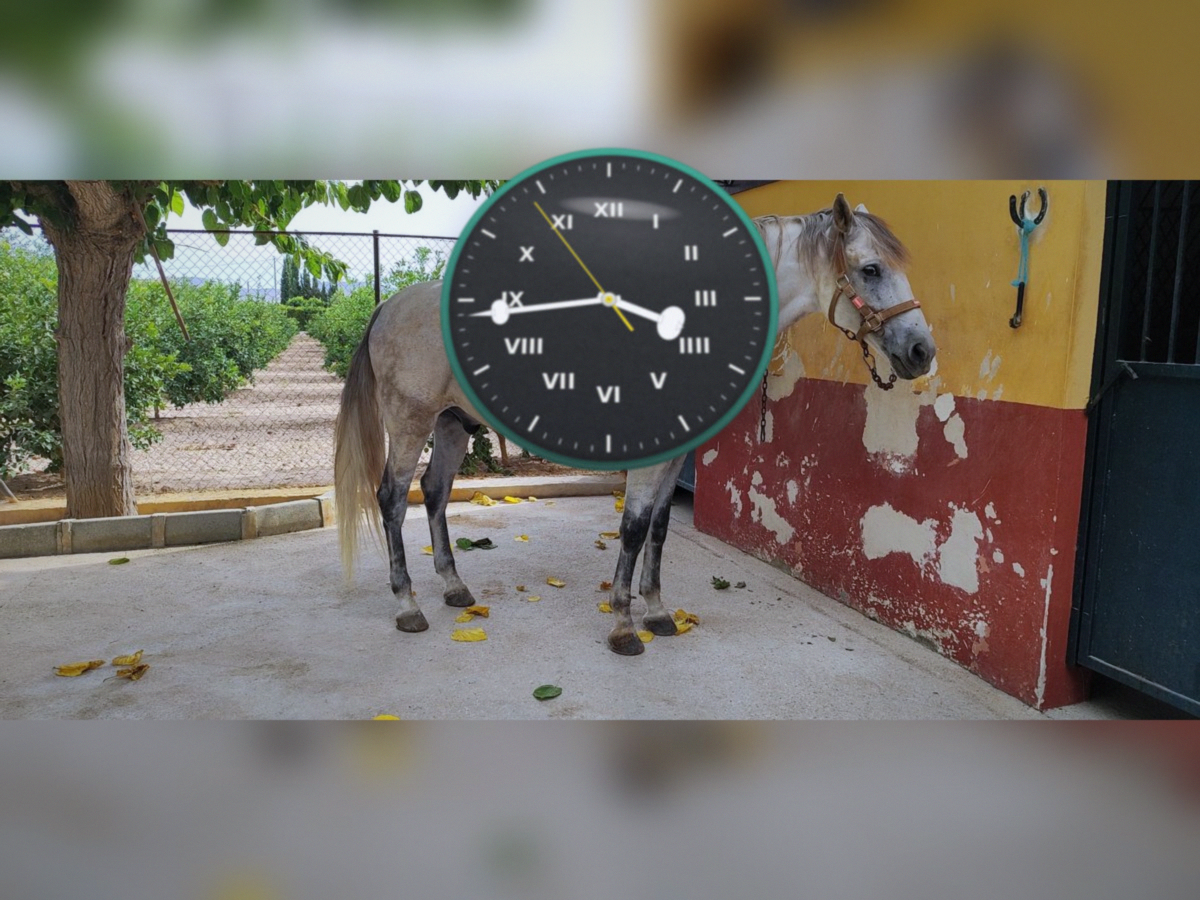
3:43:54
